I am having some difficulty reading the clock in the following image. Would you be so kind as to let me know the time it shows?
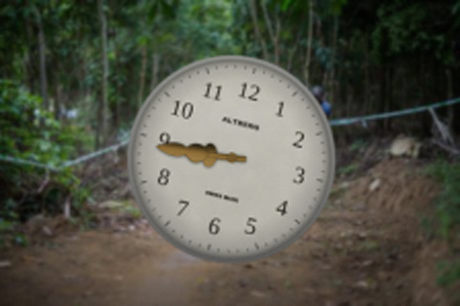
8:44
